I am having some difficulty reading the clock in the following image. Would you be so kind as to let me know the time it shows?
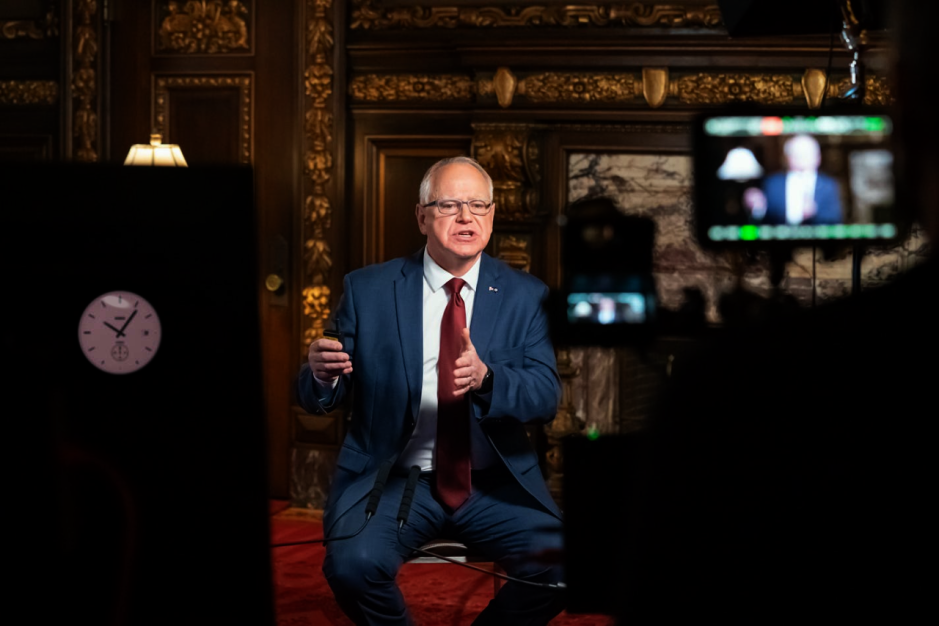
10:06
